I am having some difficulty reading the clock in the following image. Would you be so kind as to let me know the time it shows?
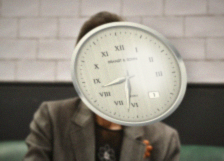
8:32
